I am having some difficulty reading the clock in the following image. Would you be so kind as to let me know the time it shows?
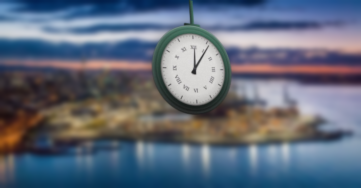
12:06
